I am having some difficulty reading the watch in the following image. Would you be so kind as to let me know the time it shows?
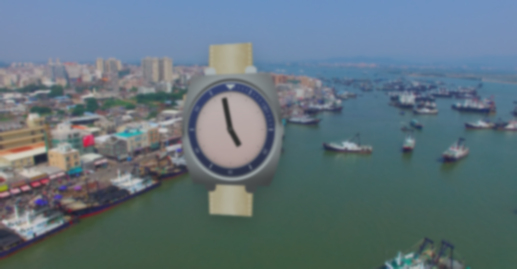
4:58
